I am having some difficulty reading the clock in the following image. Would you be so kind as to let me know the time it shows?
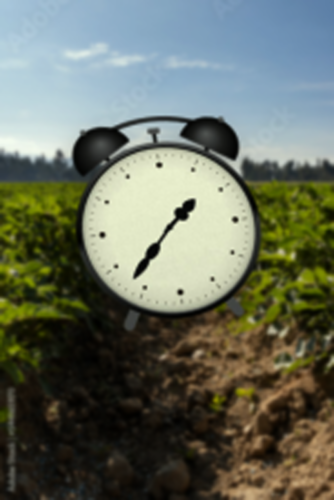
1:37
